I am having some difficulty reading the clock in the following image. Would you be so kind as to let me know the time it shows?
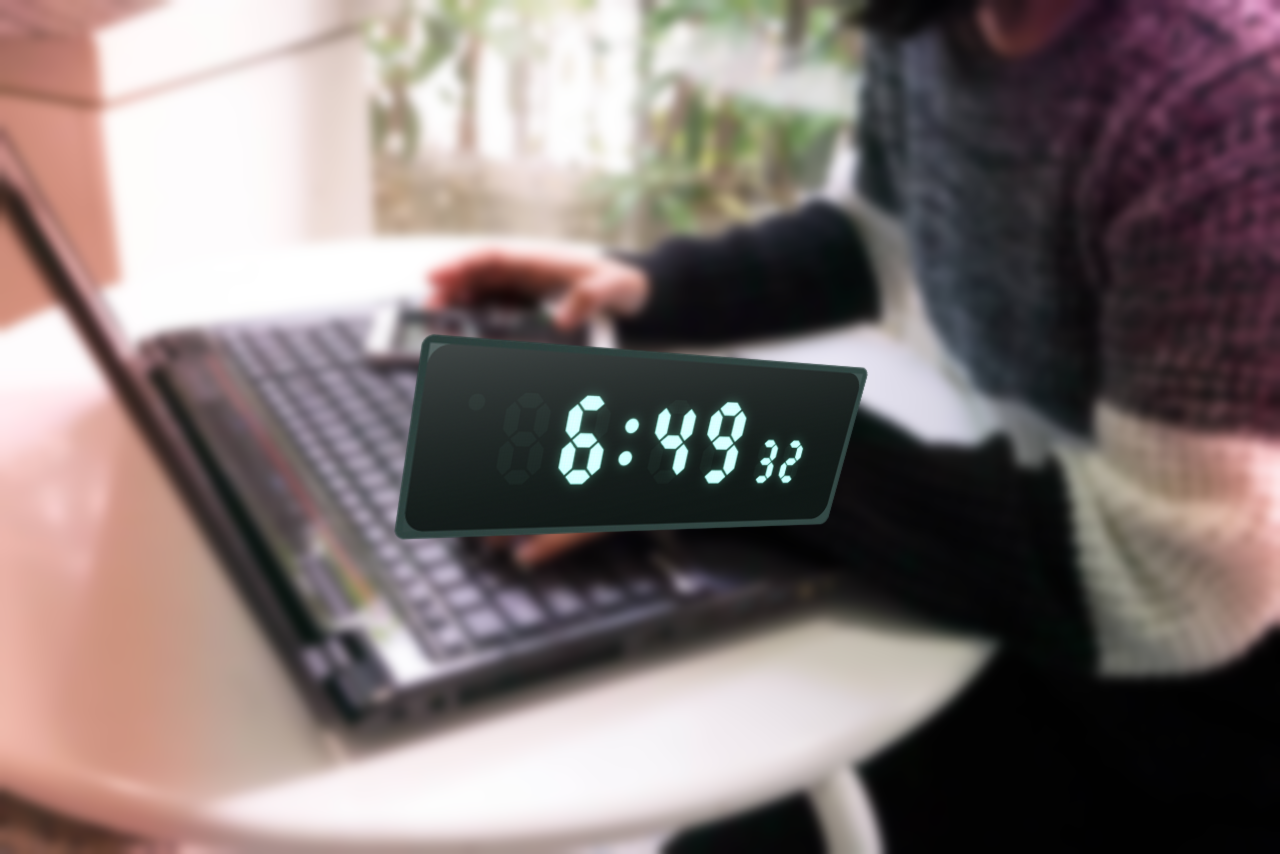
6:49:32
